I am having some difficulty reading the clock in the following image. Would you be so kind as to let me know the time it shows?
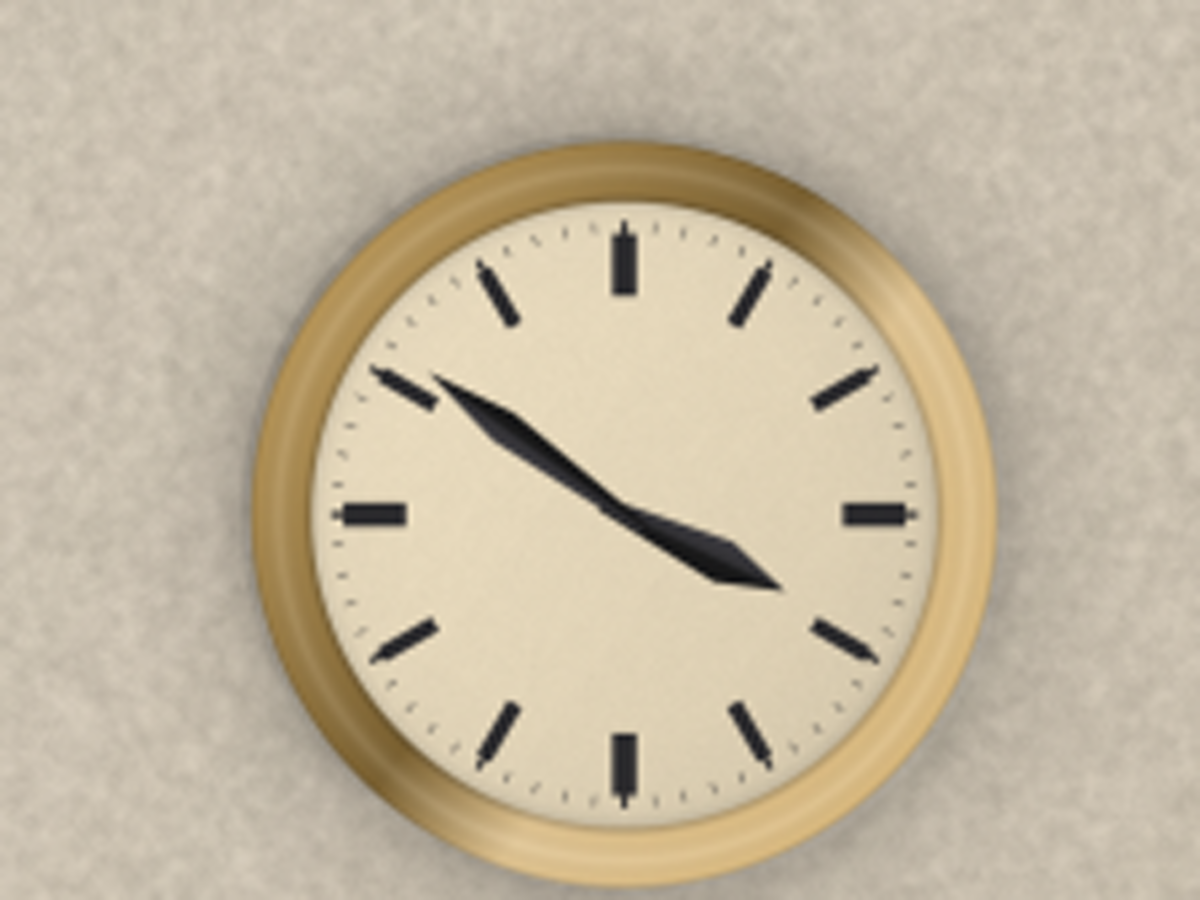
3:51
